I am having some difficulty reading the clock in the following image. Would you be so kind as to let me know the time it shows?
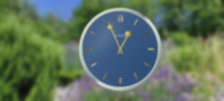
12:56
